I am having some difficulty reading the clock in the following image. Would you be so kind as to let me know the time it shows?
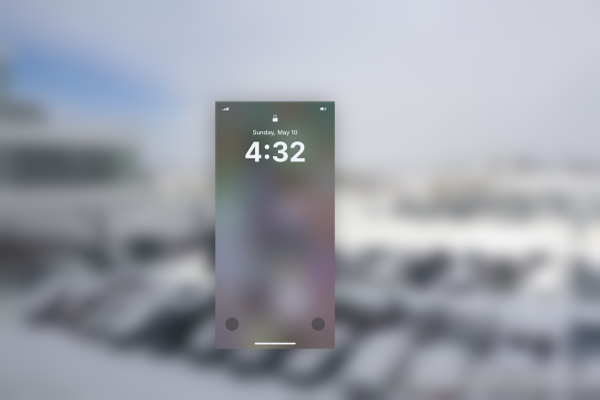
4:32
